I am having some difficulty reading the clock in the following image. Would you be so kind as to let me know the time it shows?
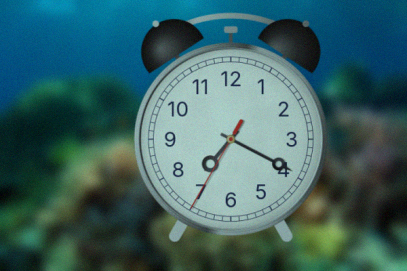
7:19:35
